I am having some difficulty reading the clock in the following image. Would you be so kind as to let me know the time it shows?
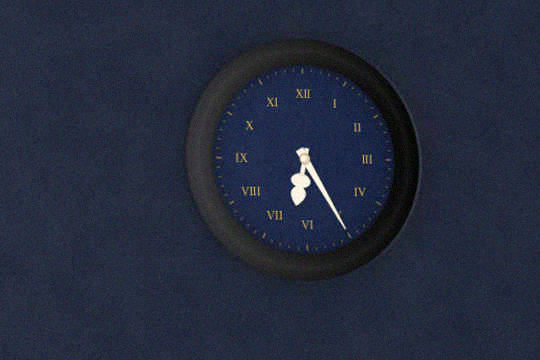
6:25
